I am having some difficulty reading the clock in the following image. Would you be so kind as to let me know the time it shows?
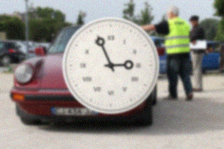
2:56
